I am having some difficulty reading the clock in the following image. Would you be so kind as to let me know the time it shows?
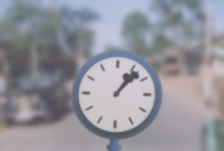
1:07
